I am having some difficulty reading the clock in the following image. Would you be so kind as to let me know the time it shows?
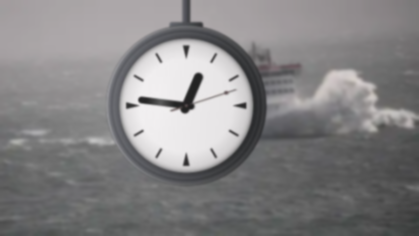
12:46:12
